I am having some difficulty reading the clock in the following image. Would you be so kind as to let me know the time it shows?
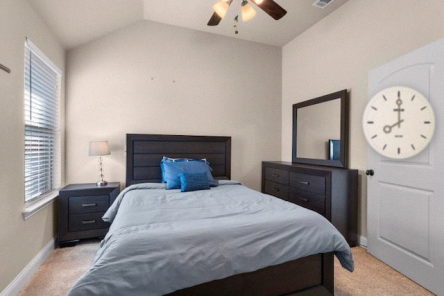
8:00
